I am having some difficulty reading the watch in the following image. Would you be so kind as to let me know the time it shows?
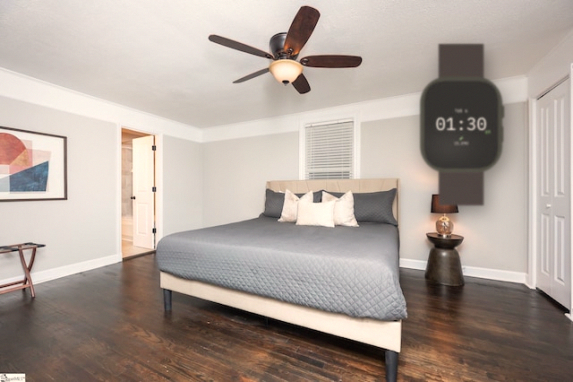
1:30
